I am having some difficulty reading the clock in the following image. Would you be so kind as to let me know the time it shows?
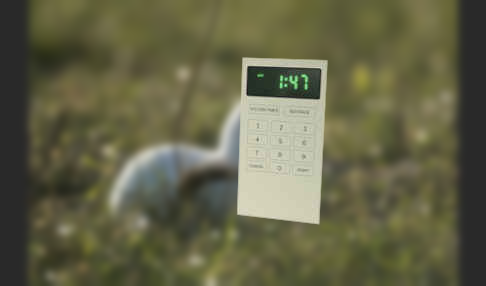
1:47
